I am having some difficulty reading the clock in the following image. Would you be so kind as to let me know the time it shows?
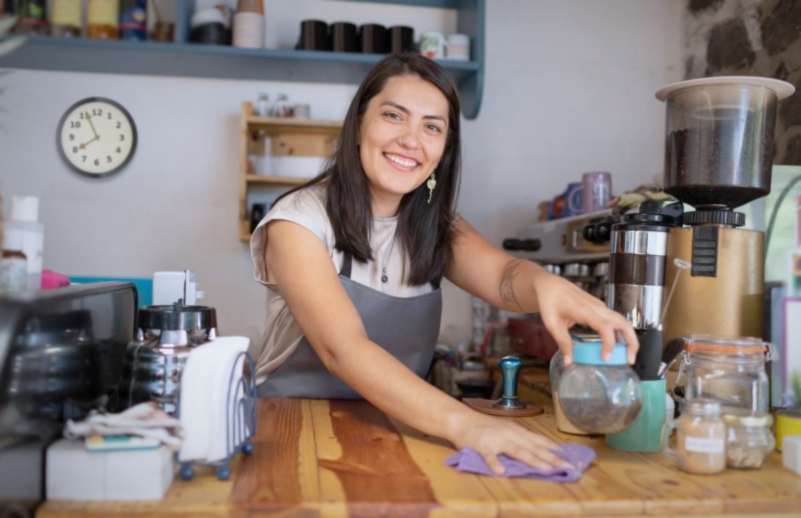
7:56
